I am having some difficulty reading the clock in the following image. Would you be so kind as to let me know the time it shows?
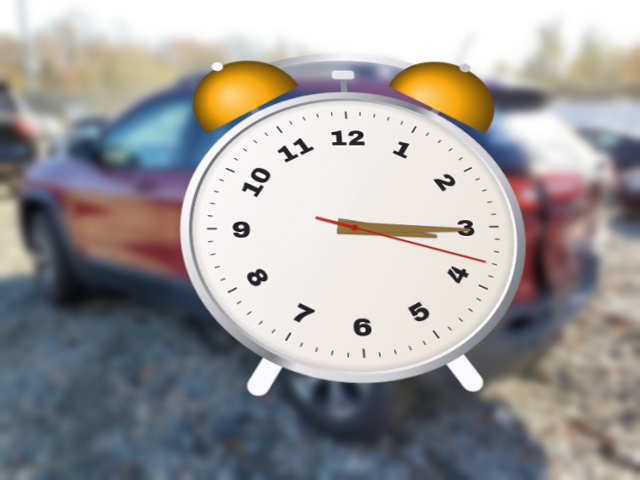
3:15:18
